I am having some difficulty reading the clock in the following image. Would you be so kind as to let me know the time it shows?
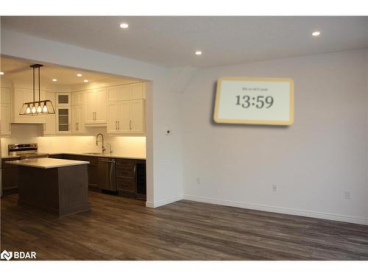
13:59
